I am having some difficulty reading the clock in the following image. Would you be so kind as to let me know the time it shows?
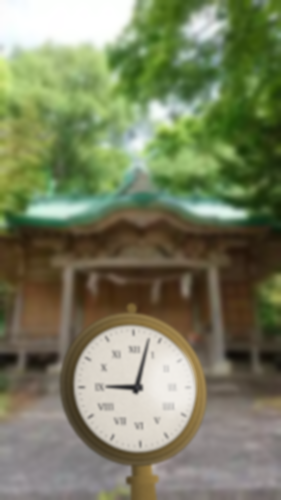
9:03
